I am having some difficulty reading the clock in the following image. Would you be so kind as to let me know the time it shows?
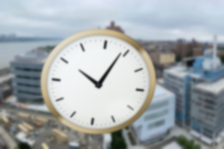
10:04
